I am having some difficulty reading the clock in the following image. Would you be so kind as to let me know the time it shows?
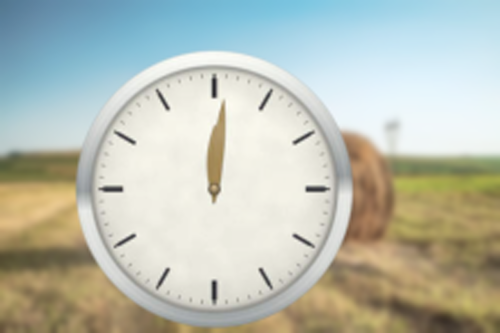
12:01
